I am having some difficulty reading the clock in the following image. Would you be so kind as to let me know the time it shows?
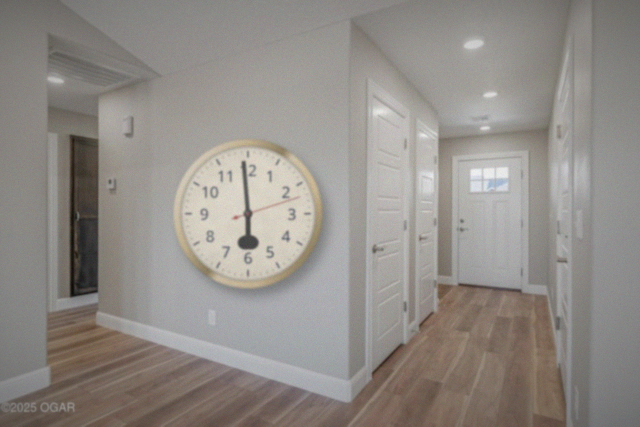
5:59:12
